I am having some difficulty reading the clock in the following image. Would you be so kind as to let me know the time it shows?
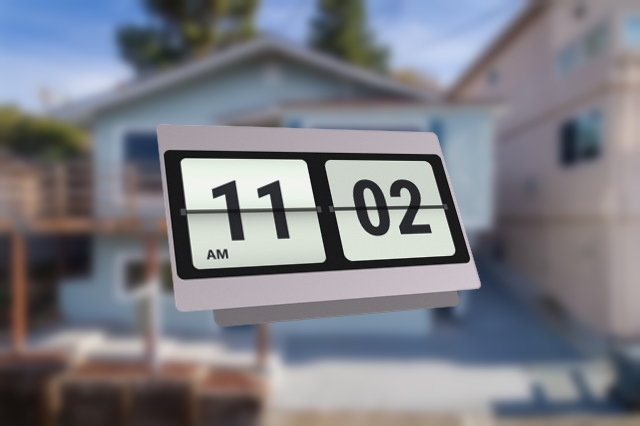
11:02
